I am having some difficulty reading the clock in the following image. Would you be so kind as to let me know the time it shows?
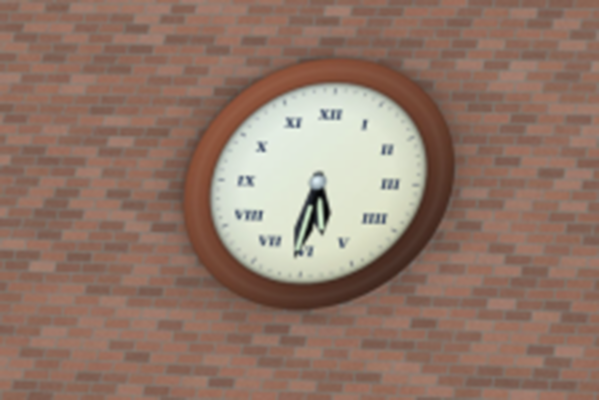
5:31
